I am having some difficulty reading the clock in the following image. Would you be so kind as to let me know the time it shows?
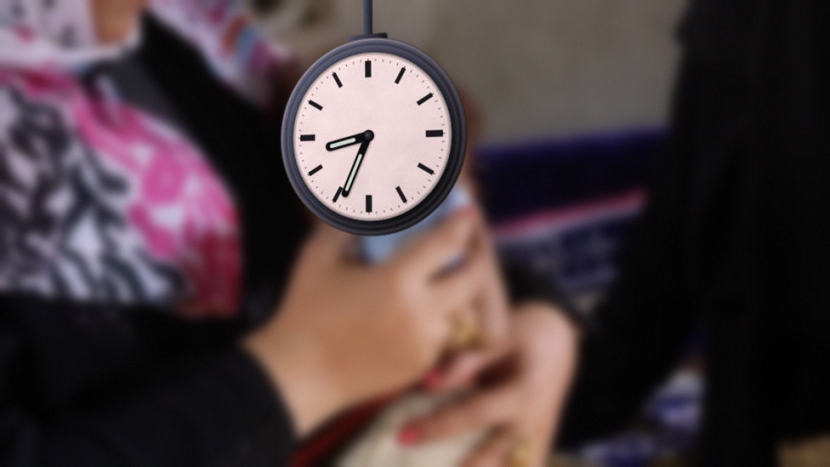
8:34
